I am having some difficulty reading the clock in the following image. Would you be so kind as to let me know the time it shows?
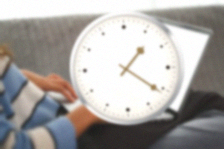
1:21
